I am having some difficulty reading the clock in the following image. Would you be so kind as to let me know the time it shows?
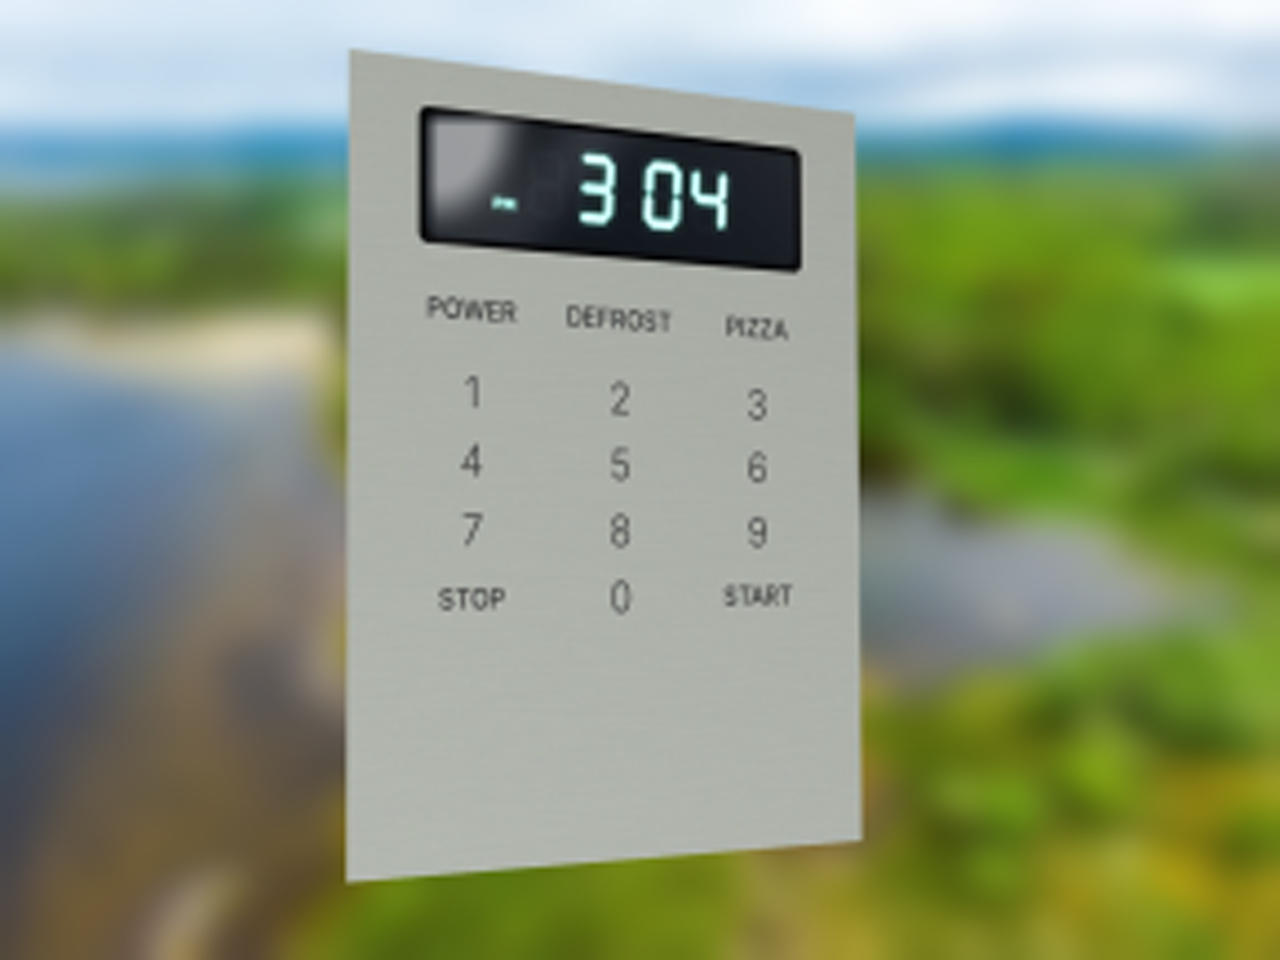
3:04
